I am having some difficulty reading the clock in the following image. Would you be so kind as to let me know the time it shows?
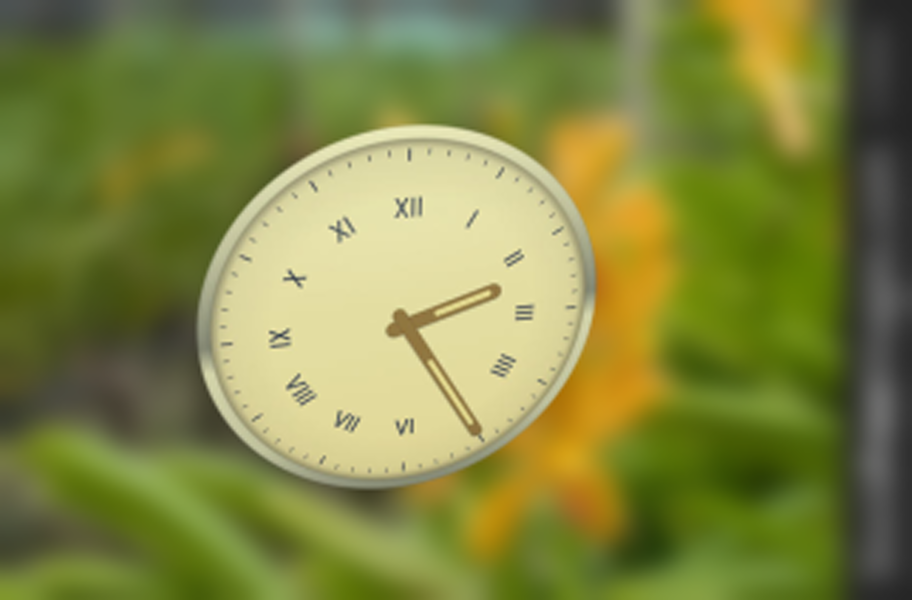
2:25
